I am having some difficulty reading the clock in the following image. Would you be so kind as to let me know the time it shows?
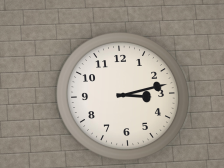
3:13
